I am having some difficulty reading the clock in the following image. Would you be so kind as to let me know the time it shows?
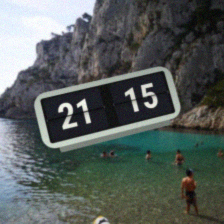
21:15
